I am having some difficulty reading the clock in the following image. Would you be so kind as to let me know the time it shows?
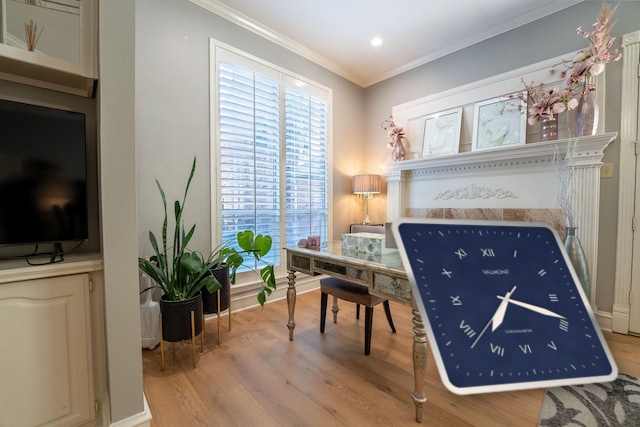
7:18:38
